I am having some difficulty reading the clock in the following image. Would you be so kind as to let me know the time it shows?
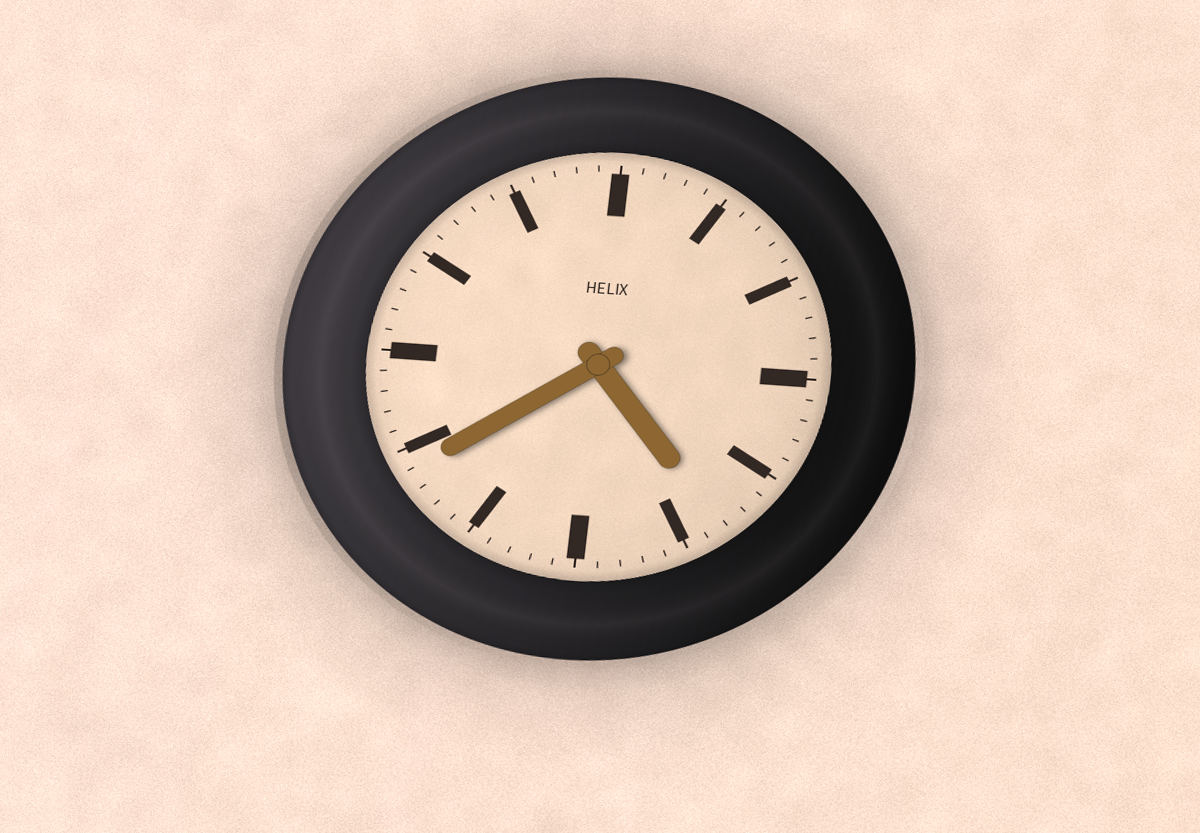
4:39
